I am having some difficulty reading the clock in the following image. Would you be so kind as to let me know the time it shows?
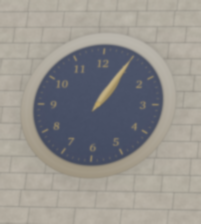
1:05
